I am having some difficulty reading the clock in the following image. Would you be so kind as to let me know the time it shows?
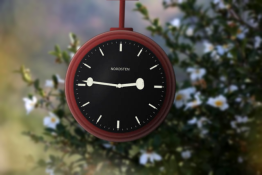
2:46
